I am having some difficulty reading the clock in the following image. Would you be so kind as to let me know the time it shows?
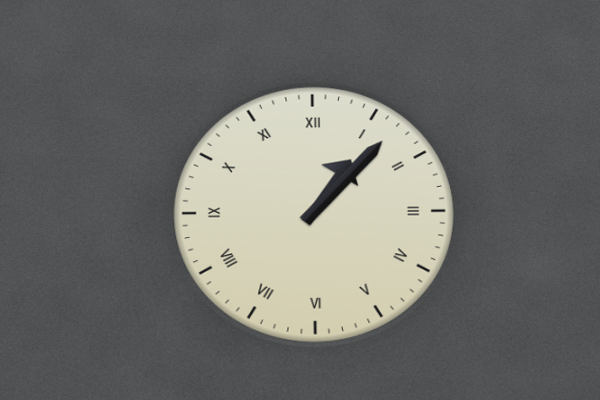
1:07
